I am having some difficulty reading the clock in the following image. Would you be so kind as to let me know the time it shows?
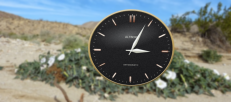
3:04
